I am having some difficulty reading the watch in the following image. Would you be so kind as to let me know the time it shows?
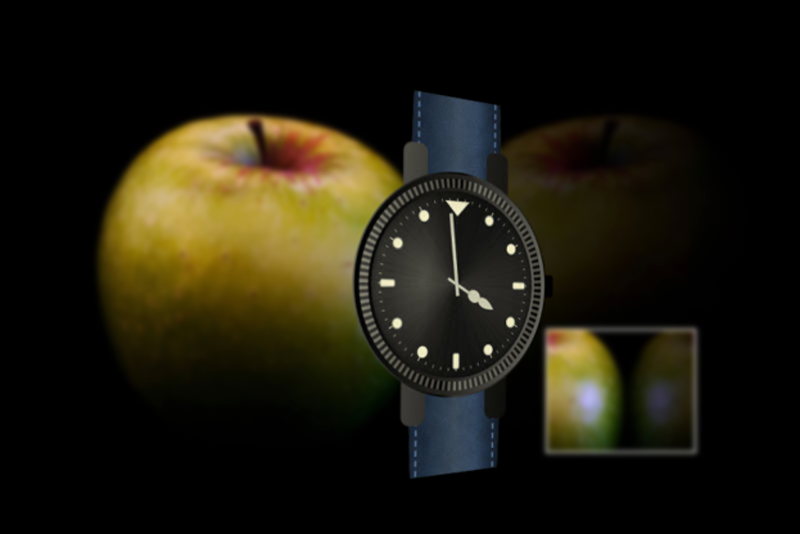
3:59
